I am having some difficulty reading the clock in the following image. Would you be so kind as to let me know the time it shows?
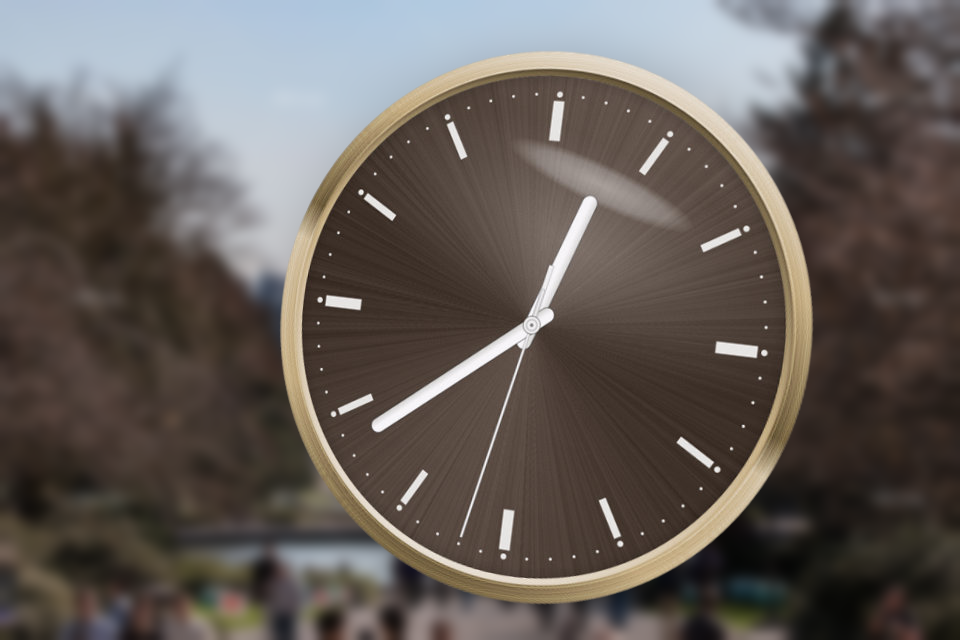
12:38:32
